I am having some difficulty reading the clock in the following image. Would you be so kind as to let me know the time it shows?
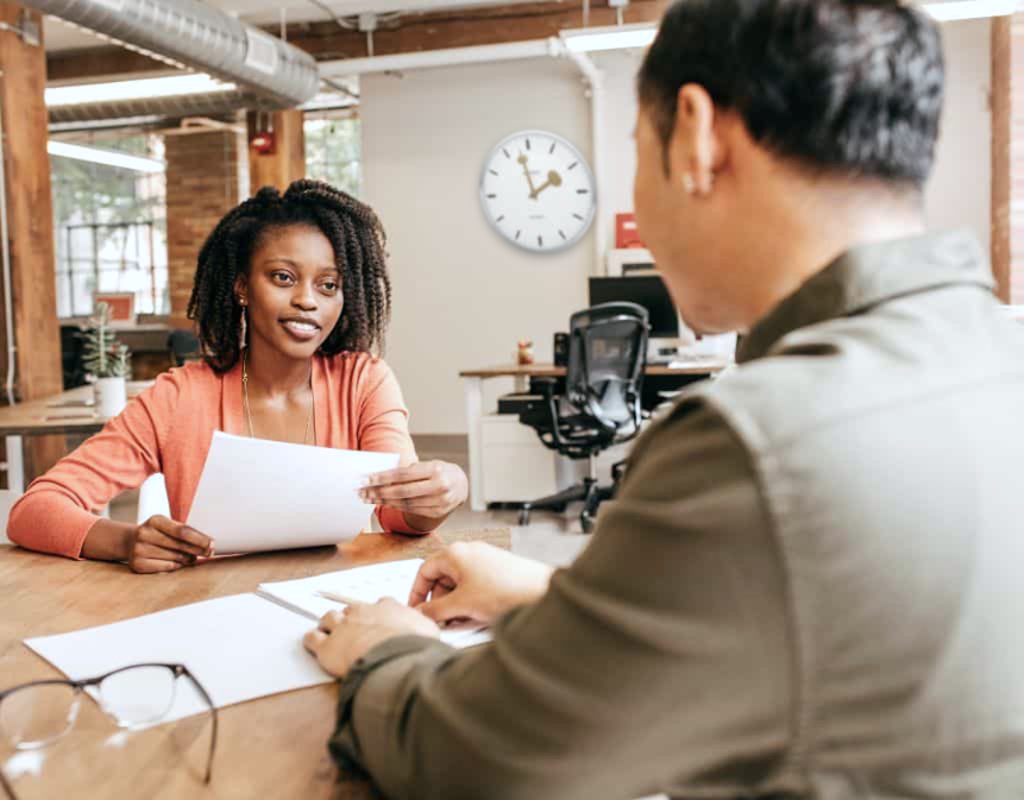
1:58
